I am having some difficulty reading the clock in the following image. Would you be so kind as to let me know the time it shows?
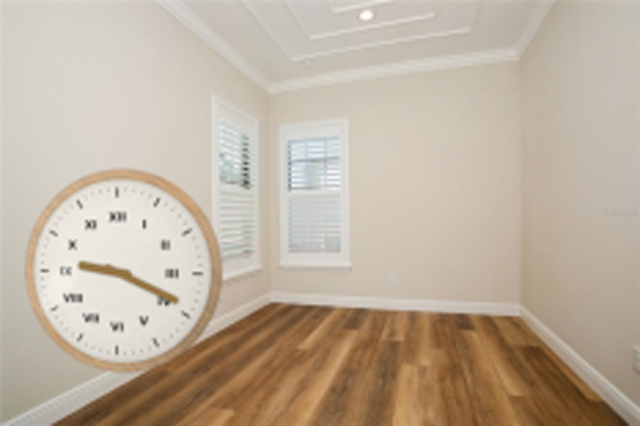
9:19
